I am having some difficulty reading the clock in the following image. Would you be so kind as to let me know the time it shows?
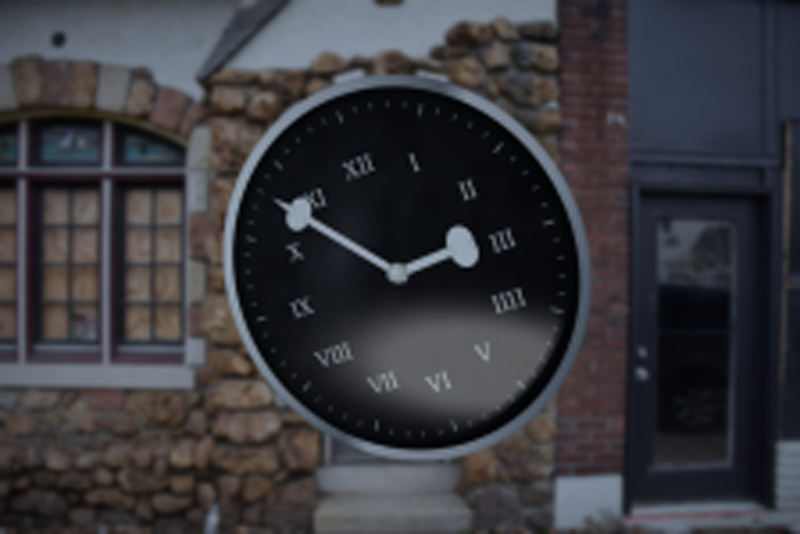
2:53
